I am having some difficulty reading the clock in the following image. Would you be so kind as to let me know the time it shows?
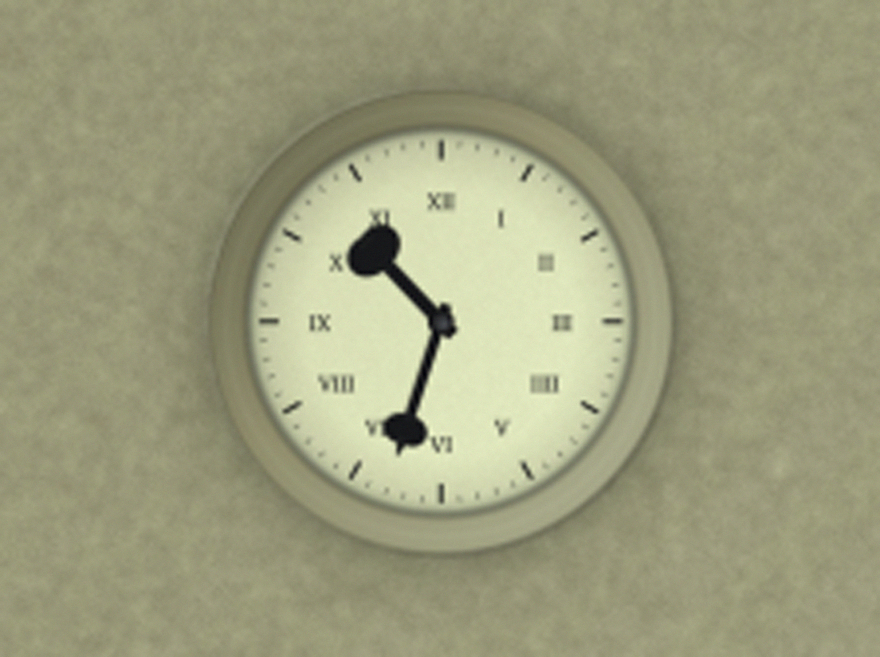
10:33
